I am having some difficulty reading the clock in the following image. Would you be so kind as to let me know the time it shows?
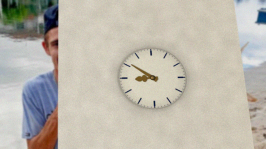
8:51
